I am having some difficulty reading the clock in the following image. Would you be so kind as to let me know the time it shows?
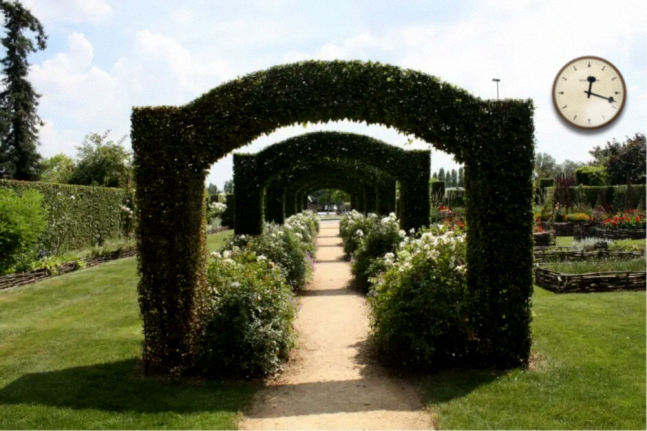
12:18
